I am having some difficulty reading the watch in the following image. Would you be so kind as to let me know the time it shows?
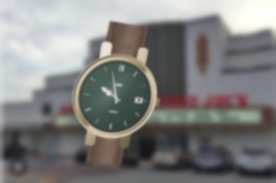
9:57
